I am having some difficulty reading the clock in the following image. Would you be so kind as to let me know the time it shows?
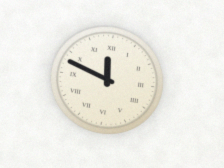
11:48
